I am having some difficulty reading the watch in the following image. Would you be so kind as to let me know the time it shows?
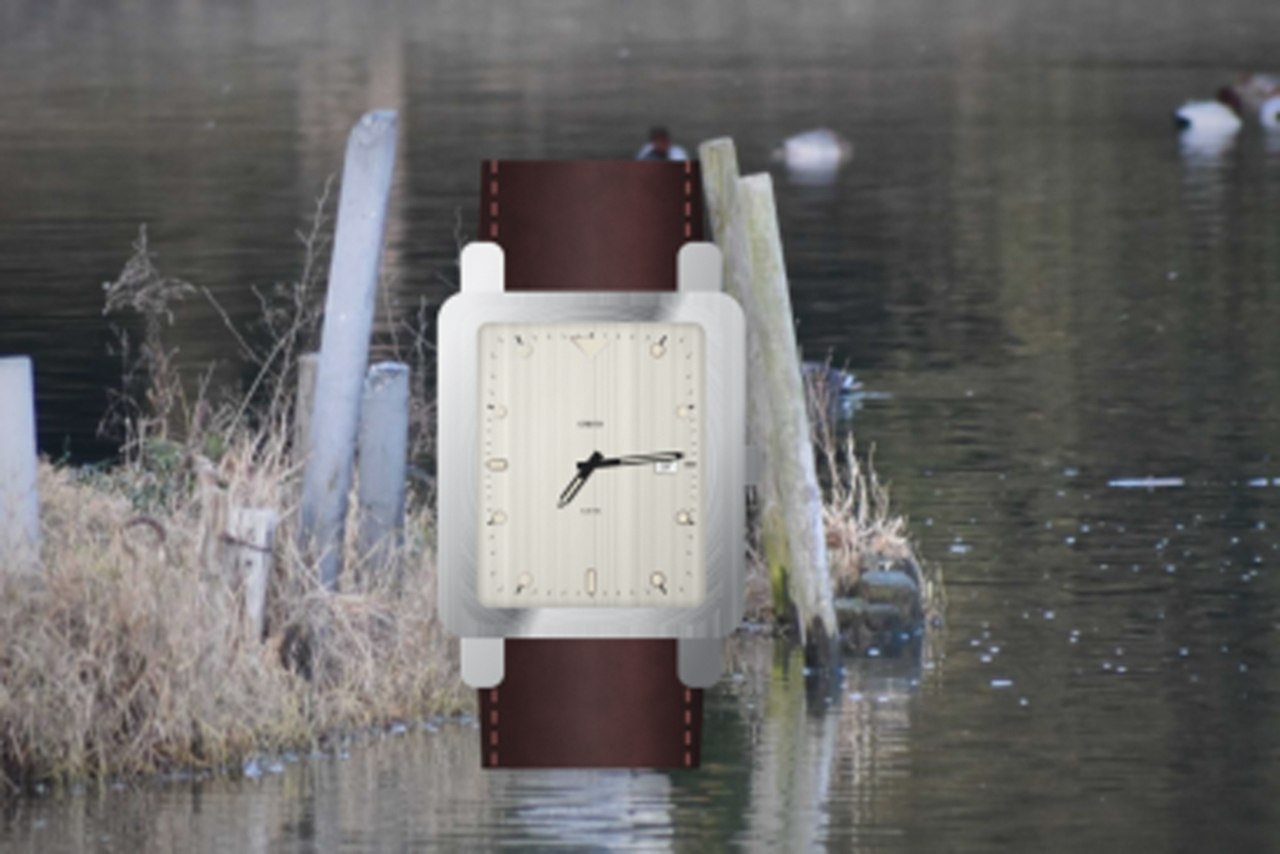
7:14
